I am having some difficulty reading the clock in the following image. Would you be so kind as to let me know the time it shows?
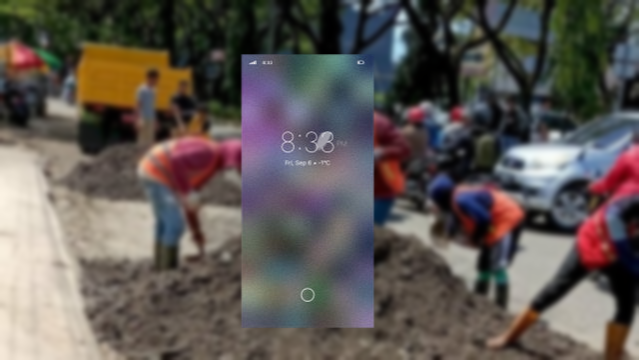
8:33
